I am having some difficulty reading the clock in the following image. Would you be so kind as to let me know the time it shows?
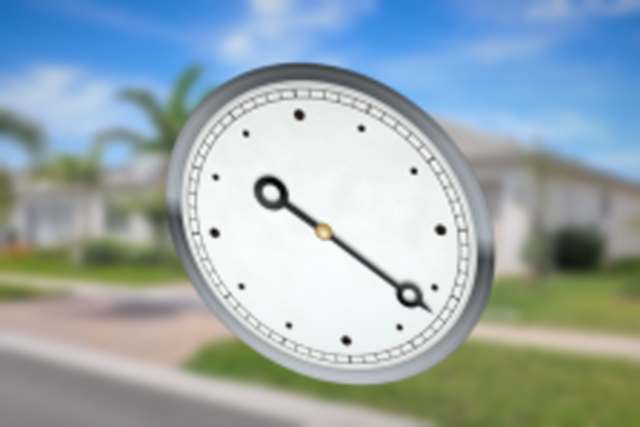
10:22
